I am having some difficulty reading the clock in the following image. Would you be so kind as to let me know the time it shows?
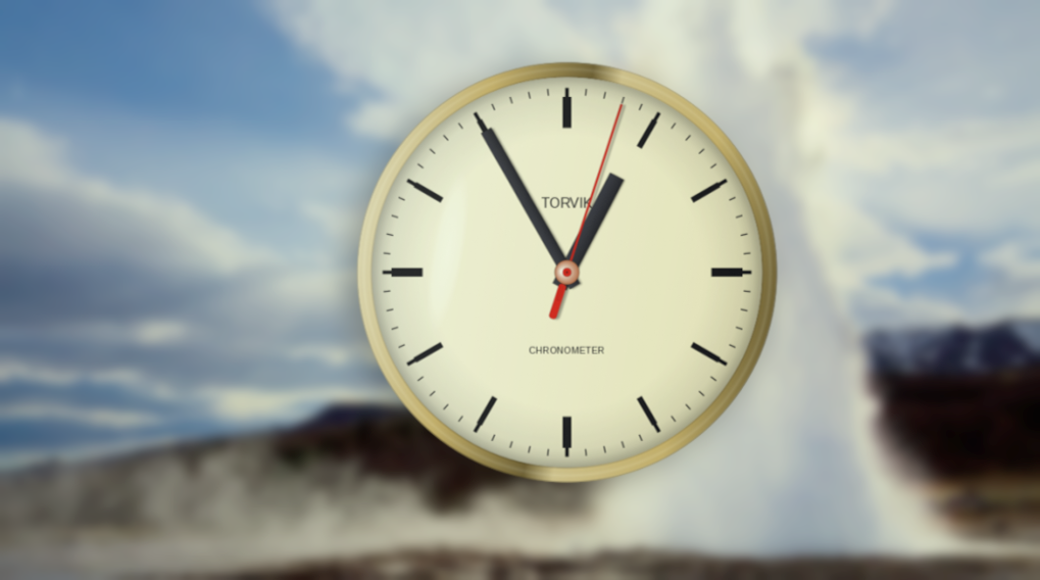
12:55:03
